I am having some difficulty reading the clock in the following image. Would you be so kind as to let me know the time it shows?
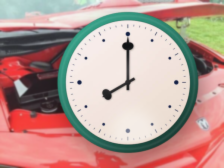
8:00
